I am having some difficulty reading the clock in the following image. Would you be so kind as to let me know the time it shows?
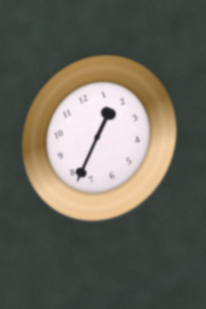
1:38
